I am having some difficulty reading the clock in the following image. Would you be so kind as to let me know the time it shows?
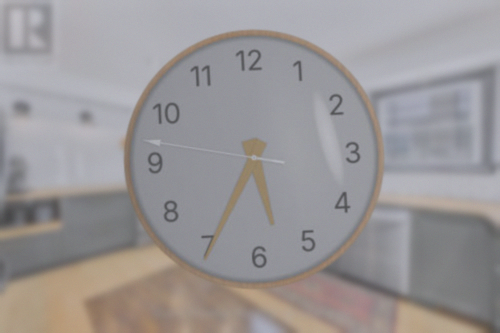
5:34:47
